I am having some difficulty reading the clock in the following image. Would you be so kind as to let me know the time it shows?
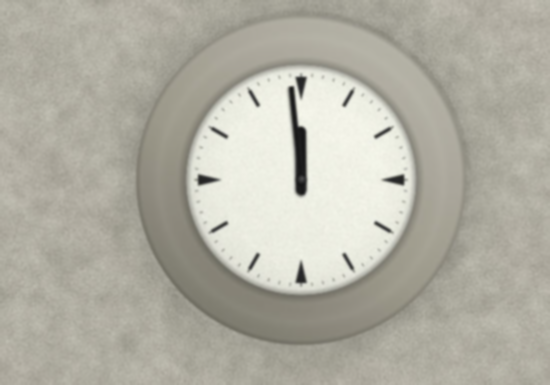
11:59
